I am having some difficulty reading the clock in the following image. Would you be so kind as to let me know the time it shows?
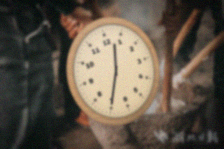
12:35
